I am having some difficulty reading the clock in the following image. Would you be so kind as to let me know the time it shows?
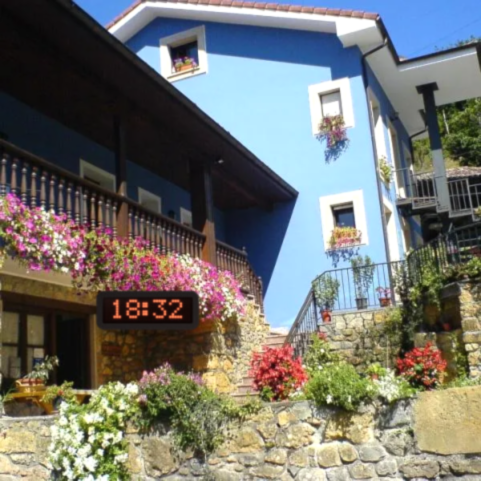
18:32
